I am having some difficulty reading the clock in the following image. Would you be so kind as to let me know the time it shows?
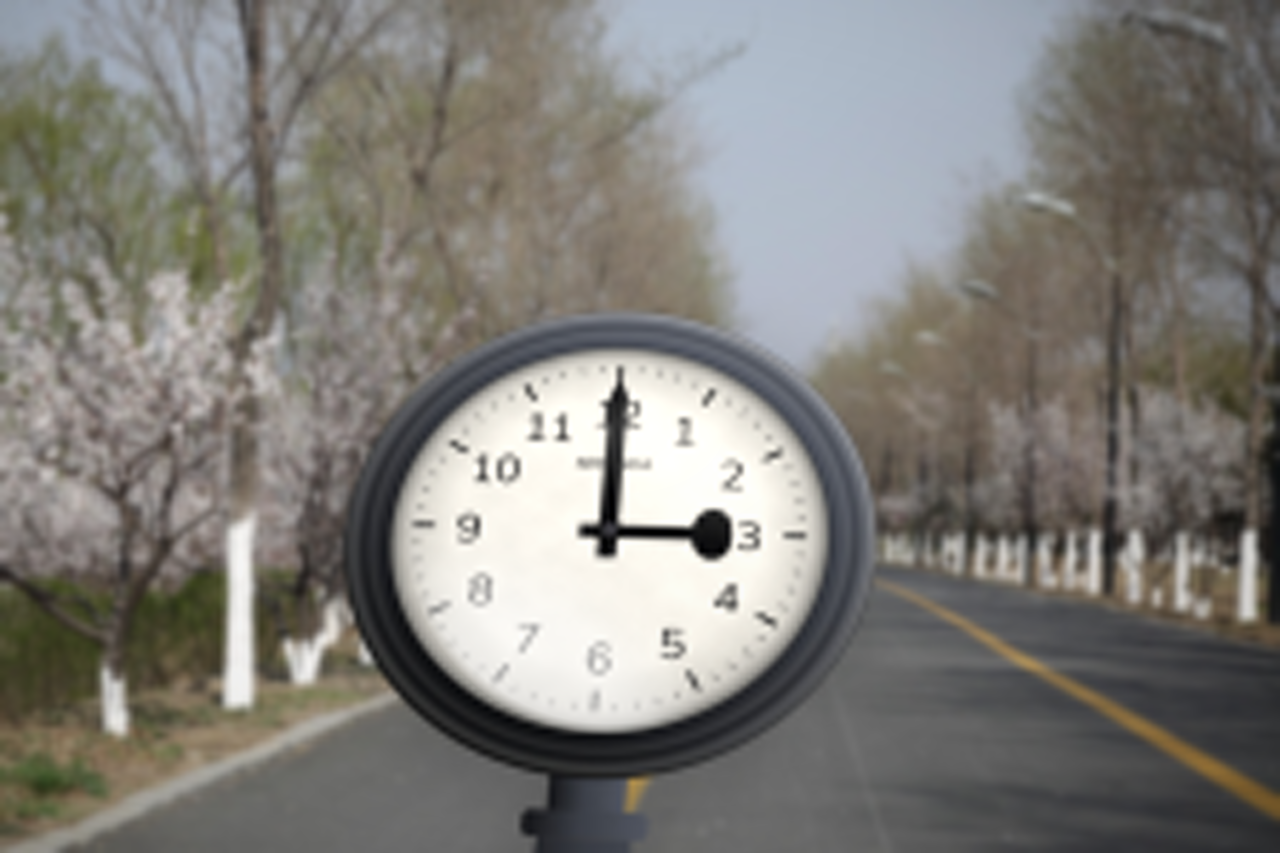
3:00
